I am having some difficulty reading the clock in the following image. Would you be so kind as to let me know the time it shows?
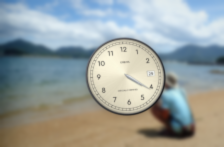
4:21
